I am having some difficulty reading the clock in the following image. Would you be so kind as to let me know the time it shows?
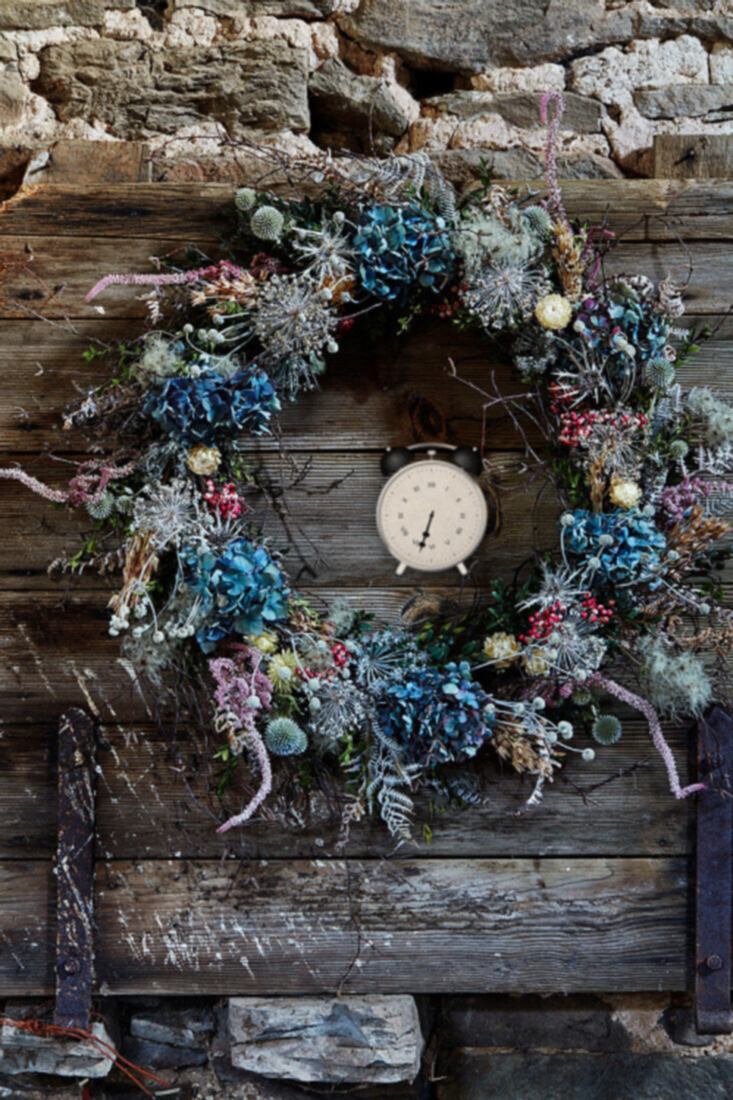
6:33
